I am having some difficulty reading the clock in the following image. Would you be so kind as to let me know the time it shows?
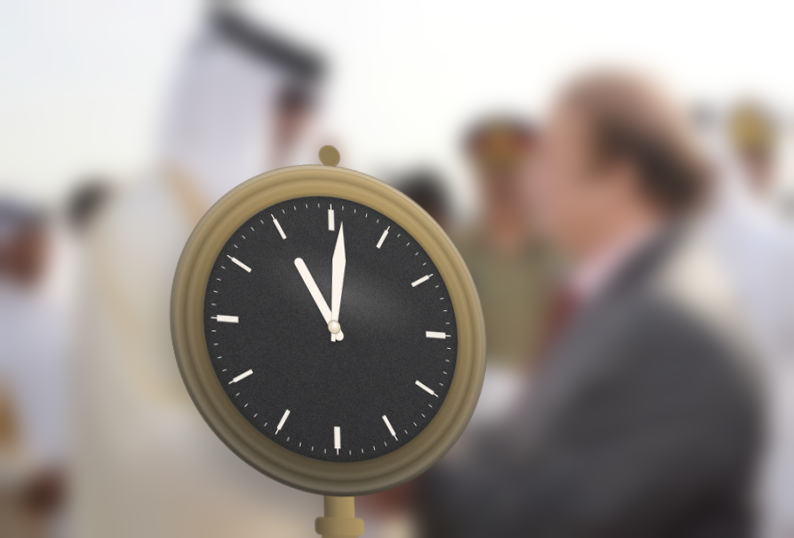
11:01
